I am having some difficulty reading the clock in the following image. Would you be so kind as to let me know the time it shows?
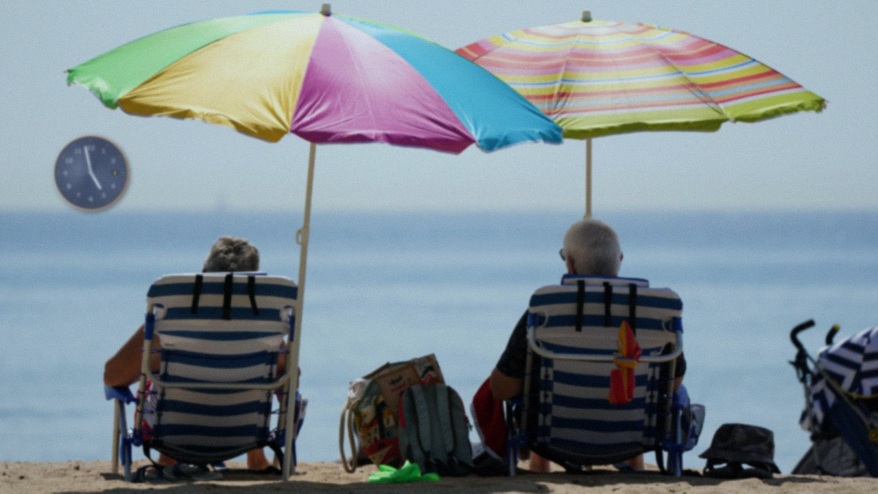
4:58
